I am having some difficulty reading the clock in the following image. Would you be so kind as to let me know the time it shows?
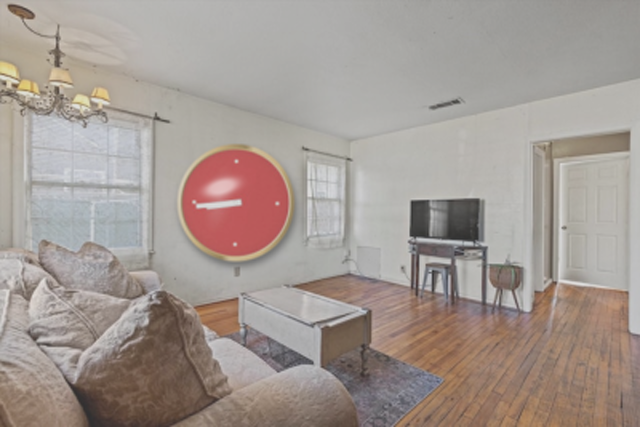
8:44
